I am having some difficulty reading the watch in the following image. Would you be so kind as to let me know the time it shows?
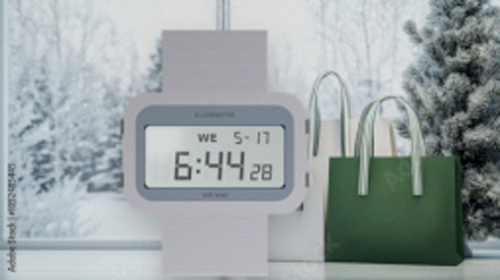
6:44:28
